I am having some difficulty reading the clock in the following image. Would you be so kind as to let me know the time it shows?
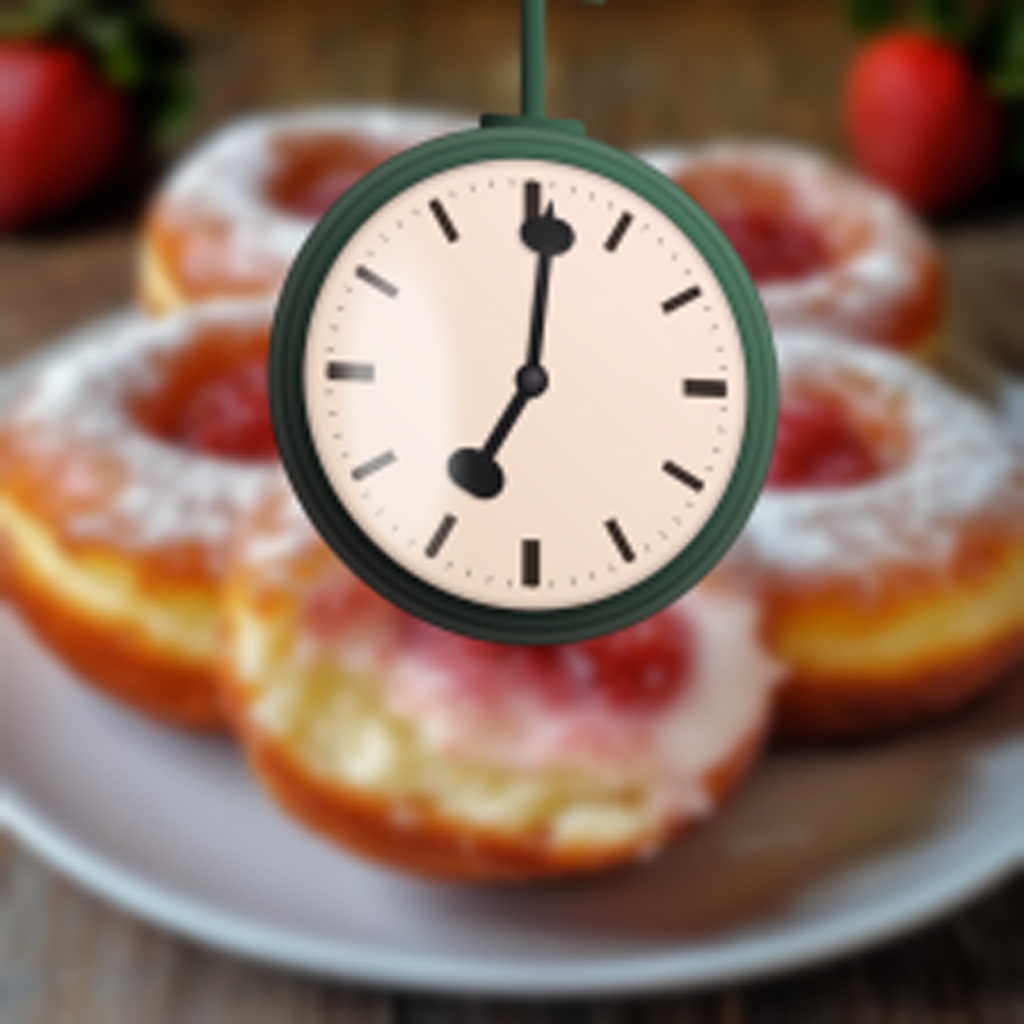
7:01
